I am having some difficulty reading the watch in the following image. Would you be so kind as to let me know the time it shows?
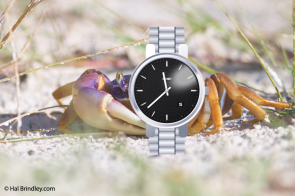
11:38
